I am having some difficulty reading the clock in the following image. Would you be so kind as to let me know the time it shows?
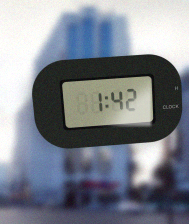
1:42
